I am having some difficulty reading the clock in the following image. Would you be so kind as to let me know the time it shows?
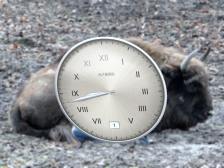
8:43
